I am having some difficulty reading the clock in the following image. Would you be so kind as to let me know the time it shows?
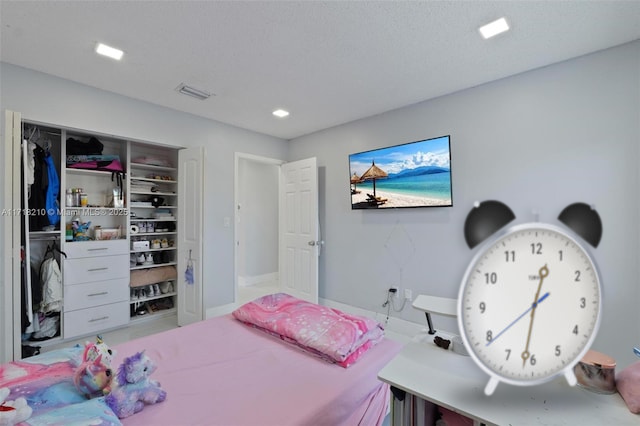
12:31:39
